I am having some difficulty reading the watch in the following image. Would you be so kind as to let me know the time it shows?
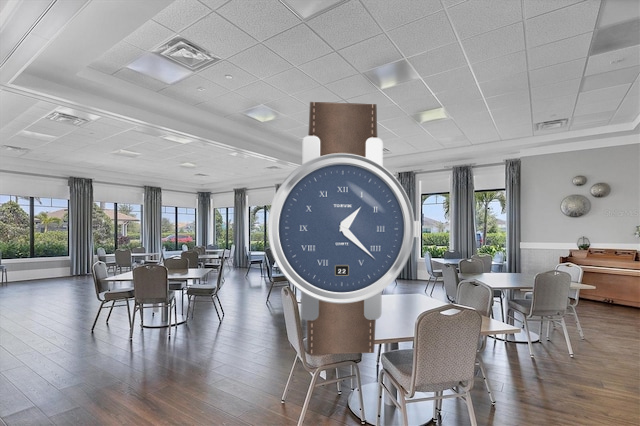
1:22
